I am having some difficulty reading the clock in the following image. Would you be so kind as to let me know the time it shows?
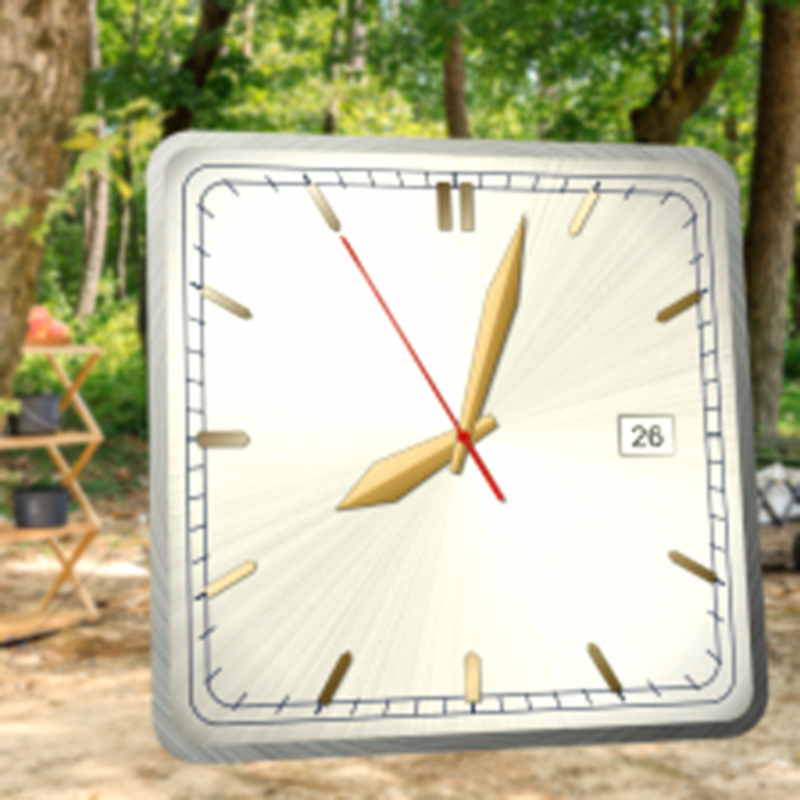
8:02:55
